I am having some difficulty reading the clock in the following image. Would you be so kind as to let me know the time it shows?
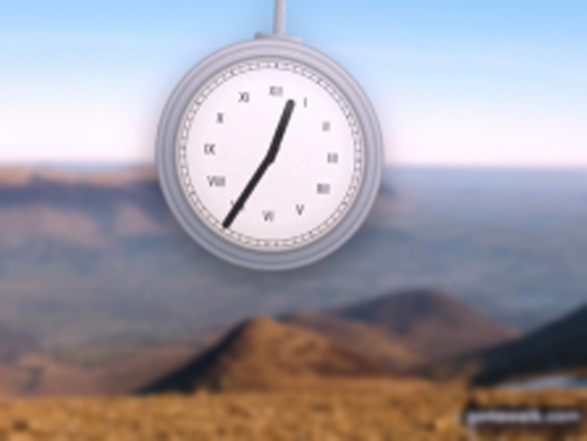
12:35
